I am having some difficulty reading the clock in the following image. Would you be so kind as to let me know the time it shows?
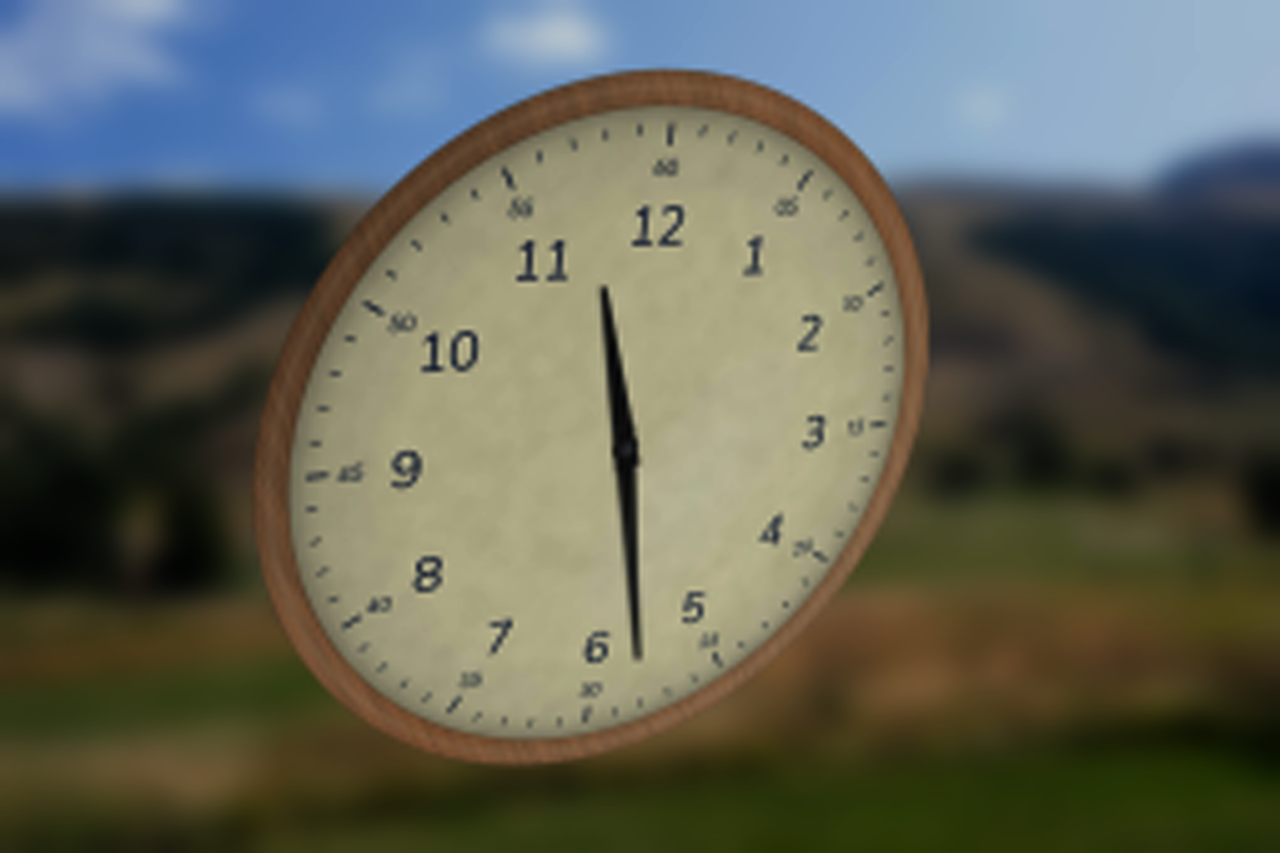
11:28
